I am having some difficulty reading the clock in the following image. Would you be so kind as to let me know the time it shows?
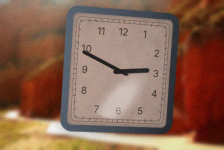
2:49
